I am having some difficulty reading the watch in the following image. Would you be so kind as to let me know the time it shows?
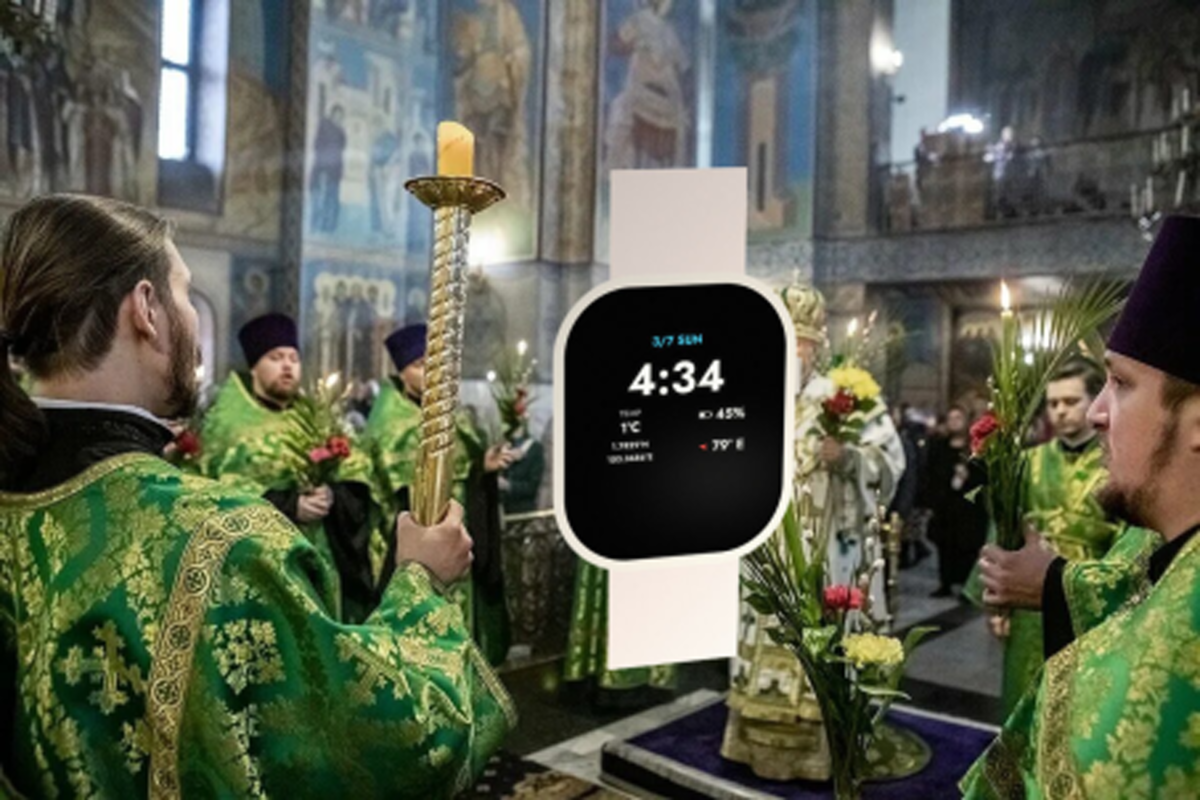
4:34
